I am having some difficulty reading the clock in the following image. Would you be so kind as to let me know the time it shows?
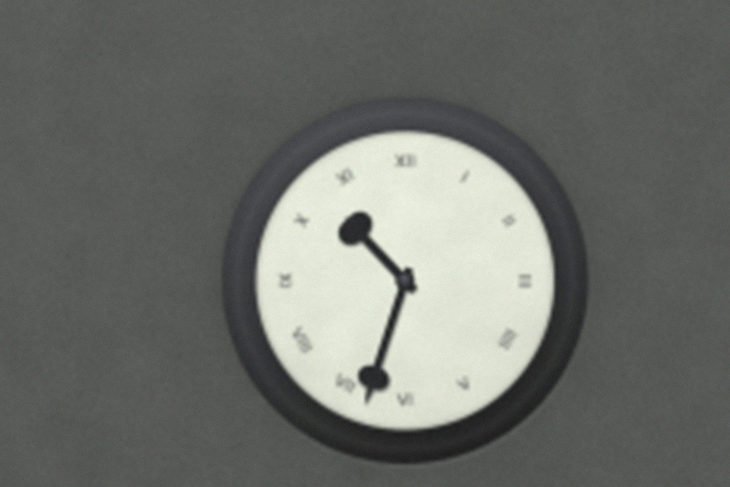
10:33
